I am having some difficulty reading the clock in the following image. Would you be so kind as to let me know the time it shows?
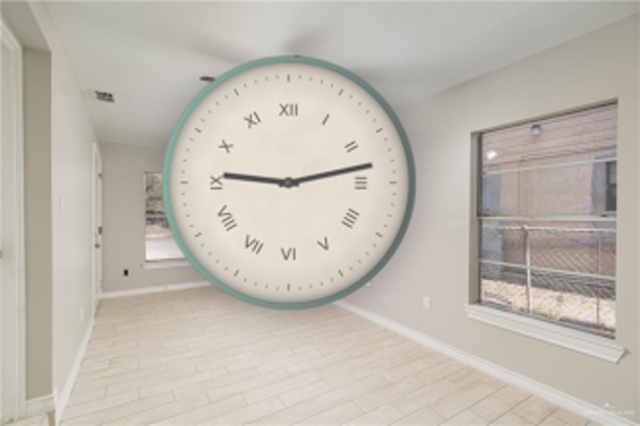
9:13
